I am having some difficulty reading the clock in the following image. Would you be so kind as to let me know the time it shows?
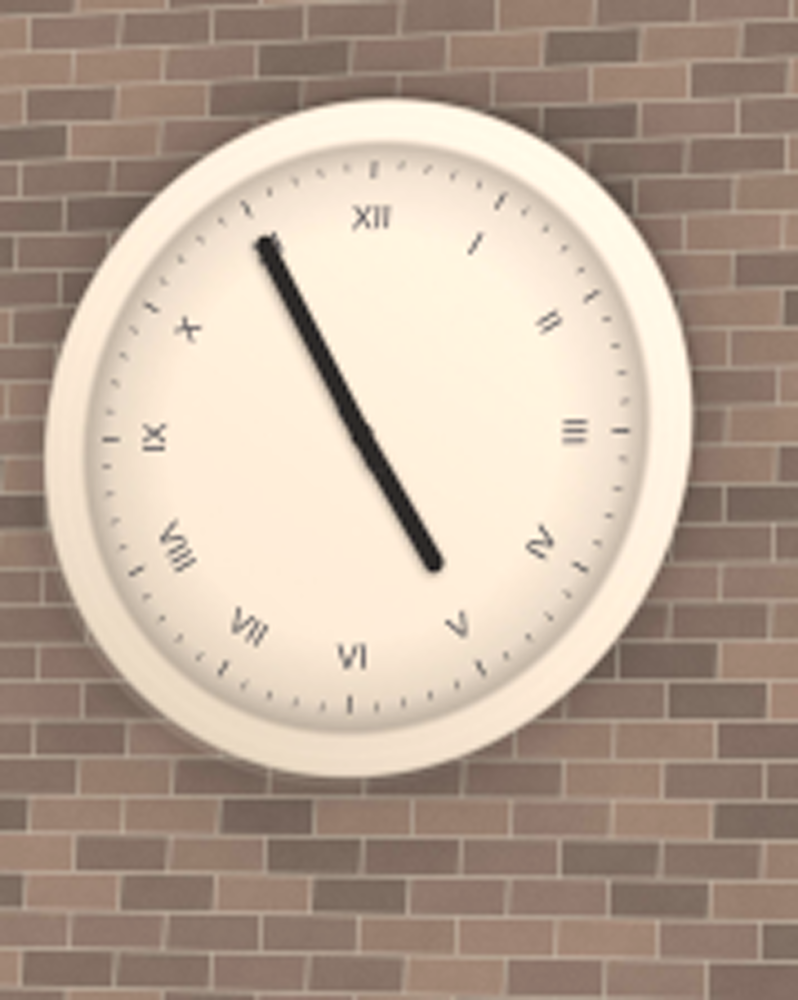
4:55
